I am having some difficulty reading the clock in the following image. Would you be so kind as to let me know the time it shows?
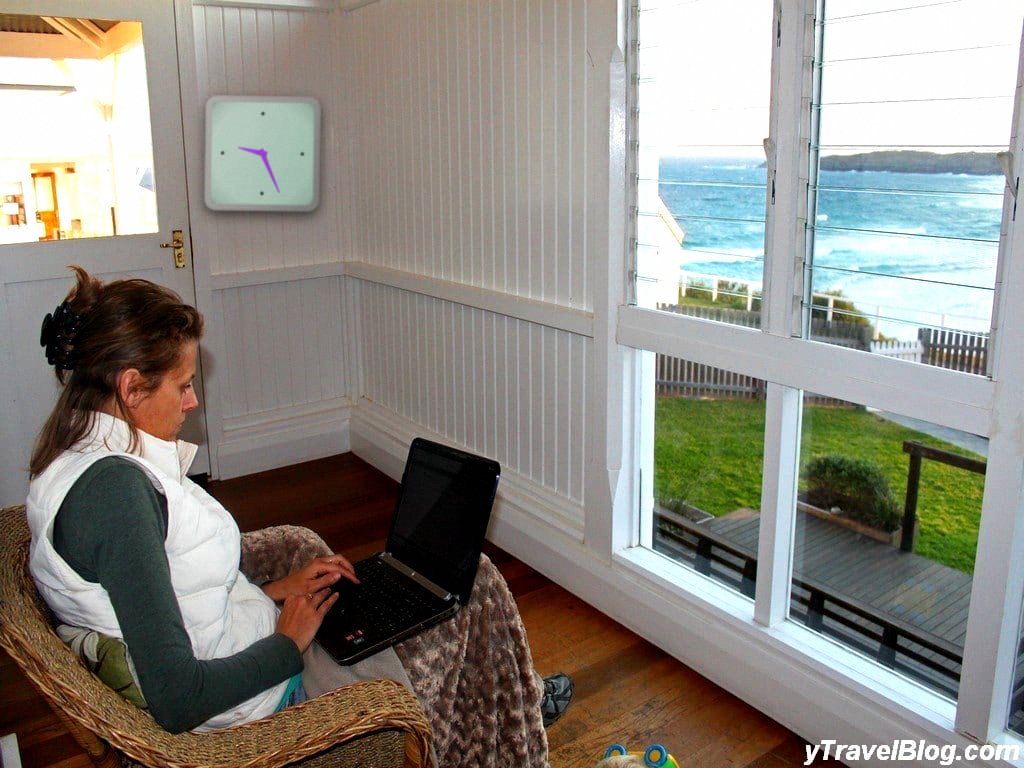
9:26
